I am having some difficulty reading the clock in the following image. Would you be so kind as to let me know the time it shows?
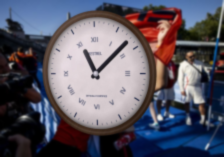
11:08
